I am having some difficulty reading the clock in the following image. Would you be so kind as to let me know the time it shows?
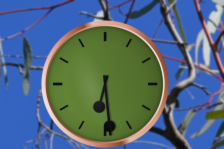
6:29
